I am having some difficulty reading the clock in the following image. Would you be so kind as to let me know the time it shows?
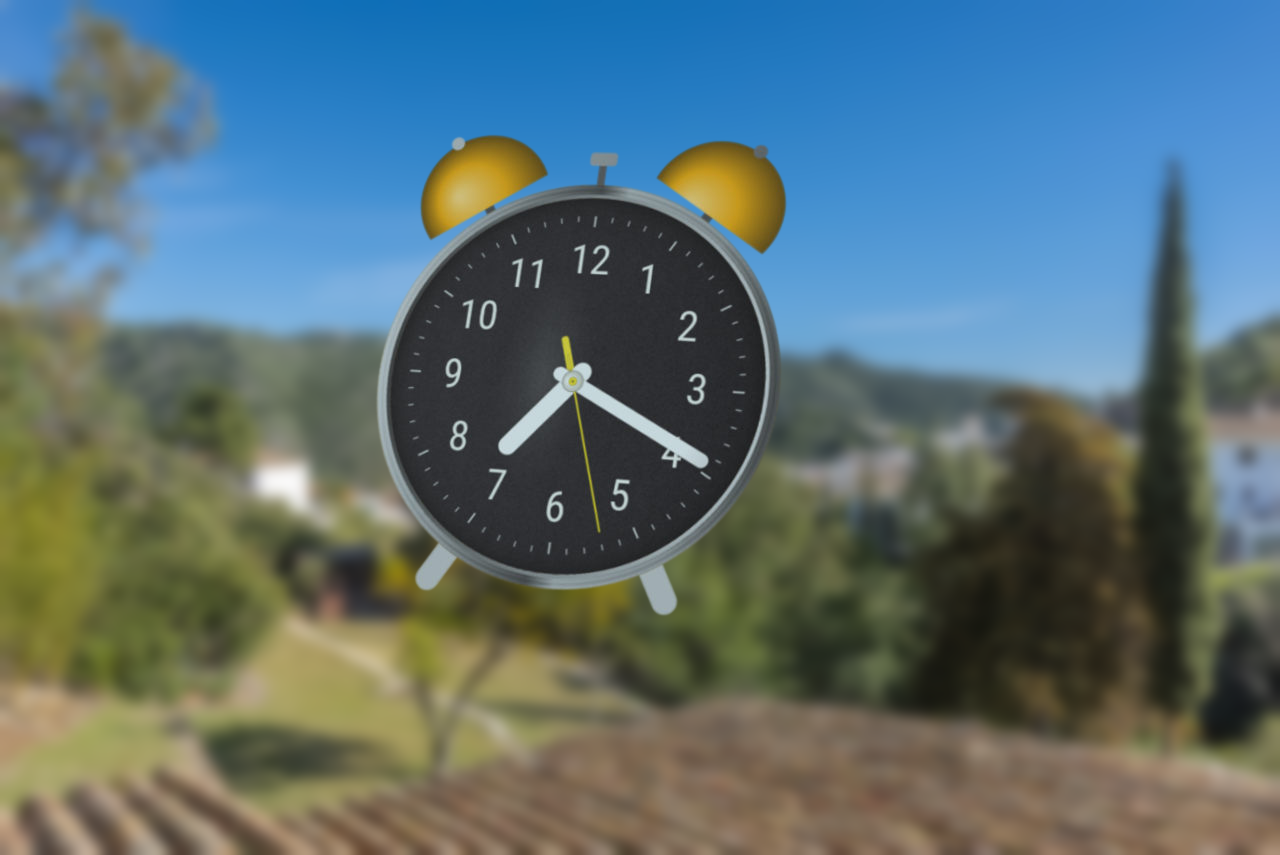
7:19:27
